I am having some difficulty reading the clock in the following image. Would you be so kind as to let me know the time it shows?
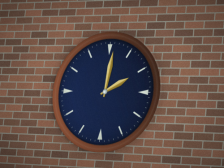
2:01
